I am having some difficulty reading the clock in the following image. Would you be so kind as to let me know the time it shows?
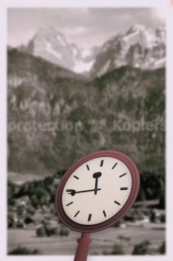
11:44
